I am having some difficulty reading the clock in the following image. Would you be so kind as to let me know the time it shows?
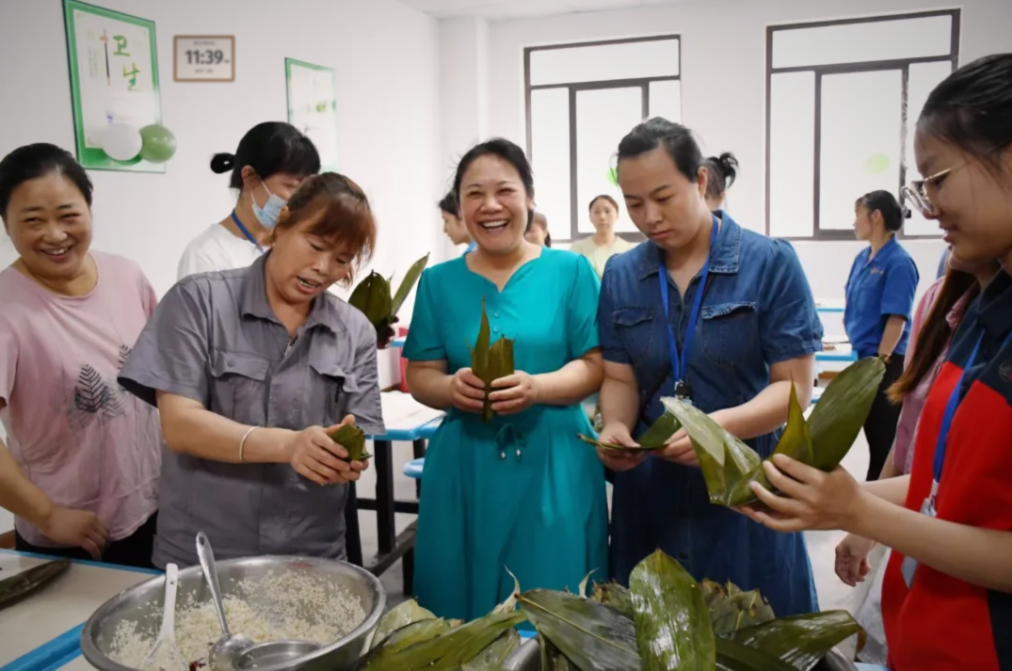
11:39
